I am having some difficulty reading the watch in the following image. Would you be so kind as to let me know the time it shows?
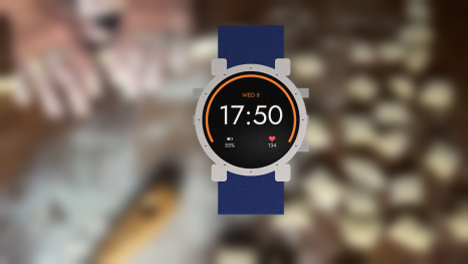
17:50
